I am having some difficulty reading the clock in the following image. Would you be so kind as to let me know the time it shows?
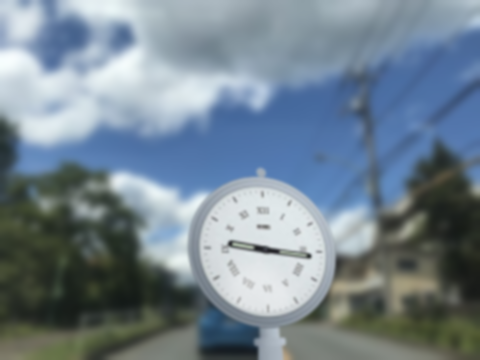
9:16
